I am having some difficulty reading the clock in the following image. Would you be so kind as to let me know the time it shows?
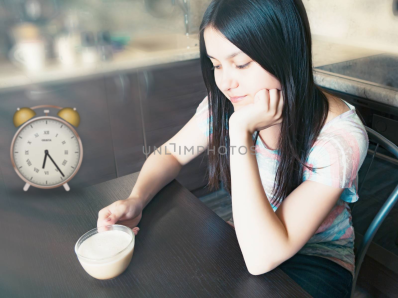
6:24
